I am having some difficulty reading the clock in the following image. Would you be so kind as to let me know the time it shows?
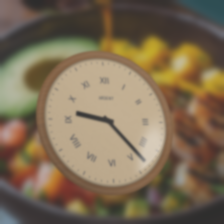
9:23
